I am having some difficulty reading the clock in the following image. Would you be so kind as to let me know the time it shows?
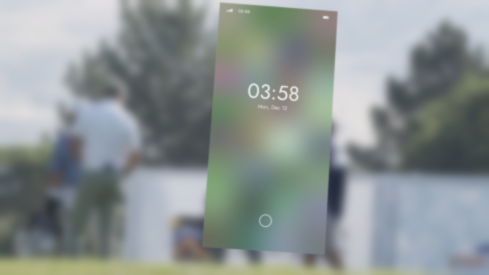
3:58
